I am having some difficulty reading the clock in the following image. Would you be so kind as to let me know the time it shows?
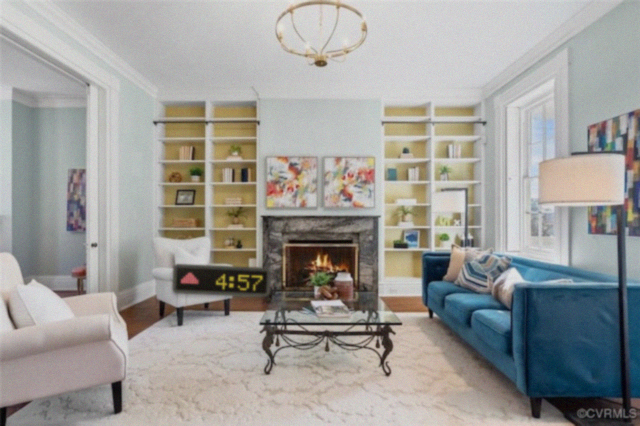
4:57
